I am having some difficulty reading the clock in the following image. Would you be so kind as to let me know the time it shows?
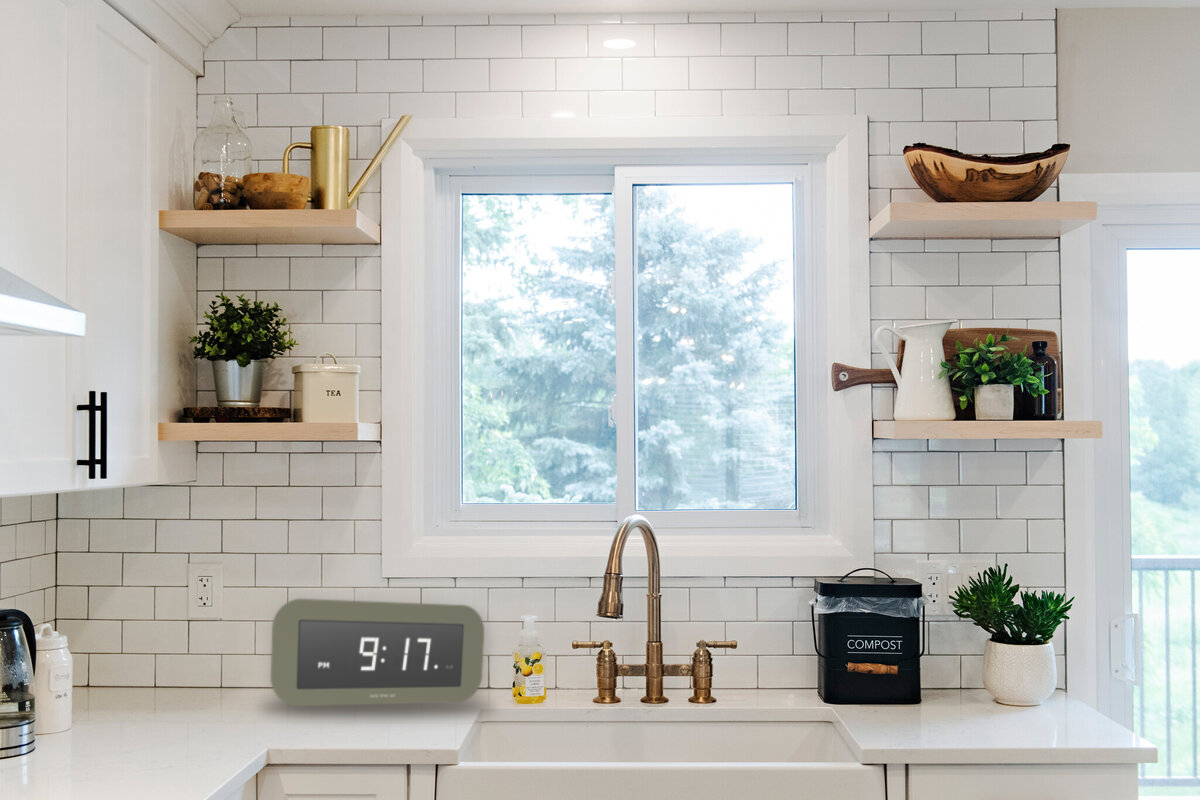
9:17
